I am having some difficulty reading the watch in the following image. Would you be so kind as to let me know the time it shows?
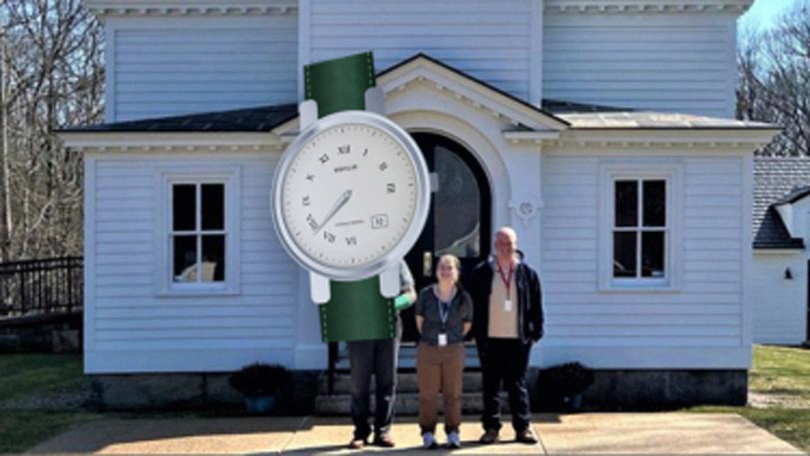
7:38
